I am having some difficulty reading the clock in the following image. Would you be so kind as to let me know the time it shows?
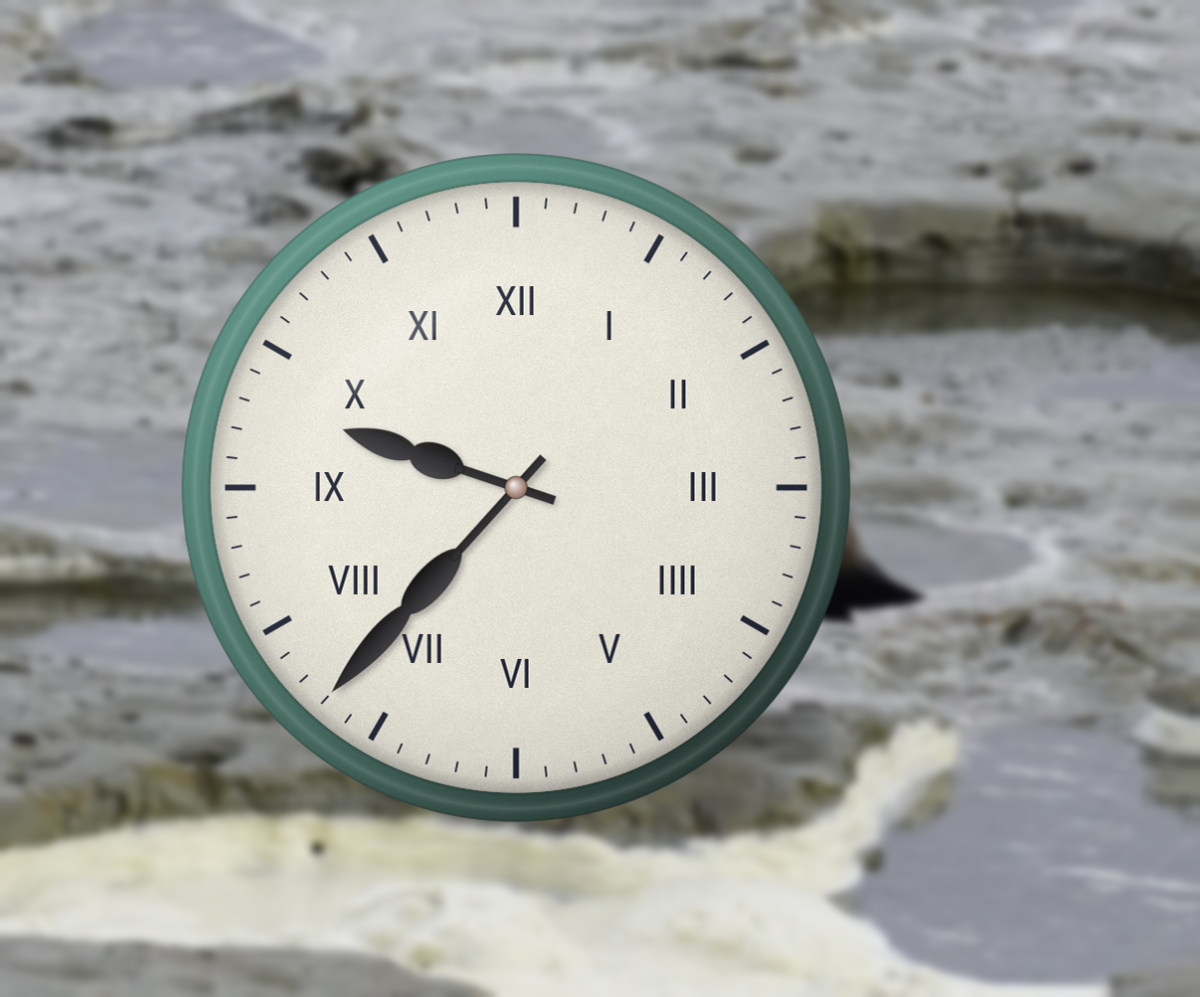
9:37
